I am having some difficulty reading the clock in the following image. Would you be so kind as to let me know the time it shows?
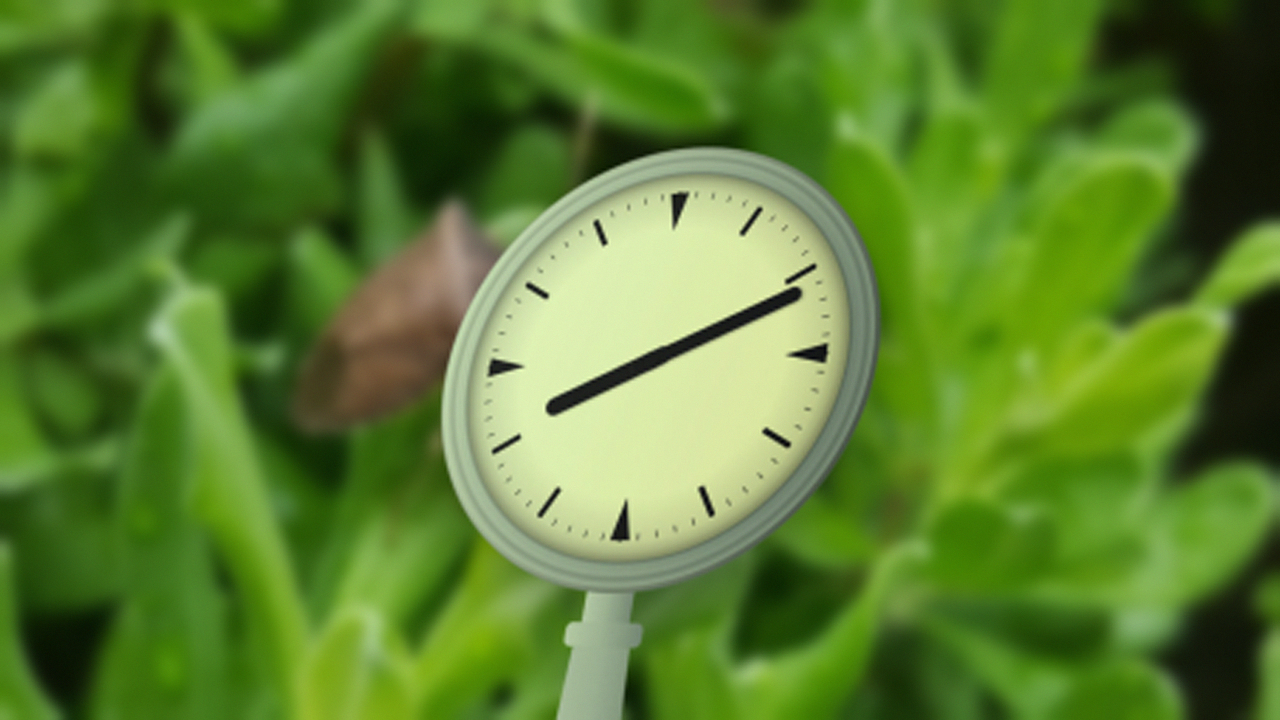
8:11
